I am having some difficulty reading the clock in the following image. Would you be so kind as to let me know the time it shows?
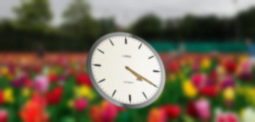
4:20
